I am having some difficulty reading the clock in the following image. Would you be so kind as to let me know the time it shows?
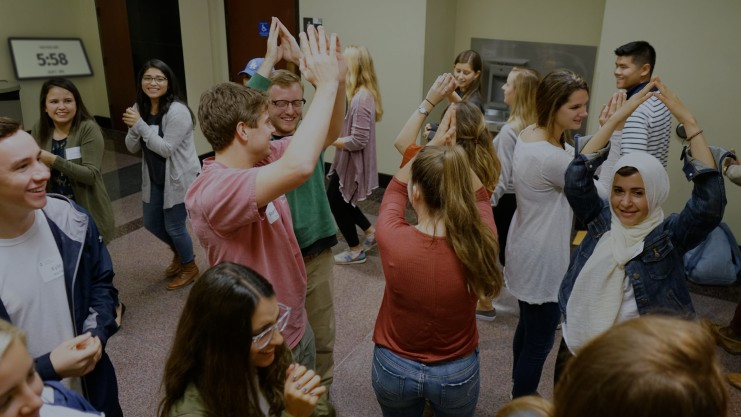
5:58
